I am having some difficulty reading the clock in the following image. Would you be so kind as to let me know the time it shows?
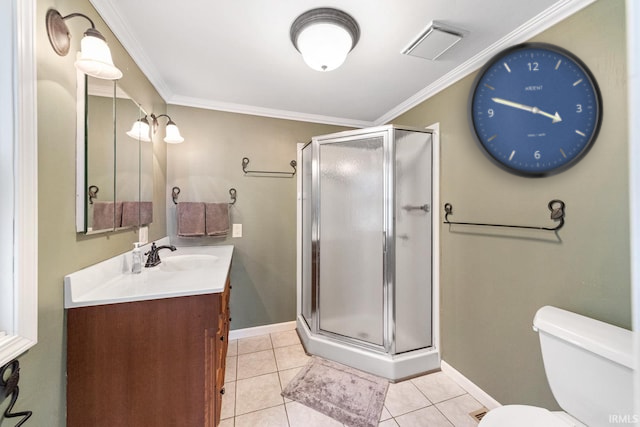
3:48
